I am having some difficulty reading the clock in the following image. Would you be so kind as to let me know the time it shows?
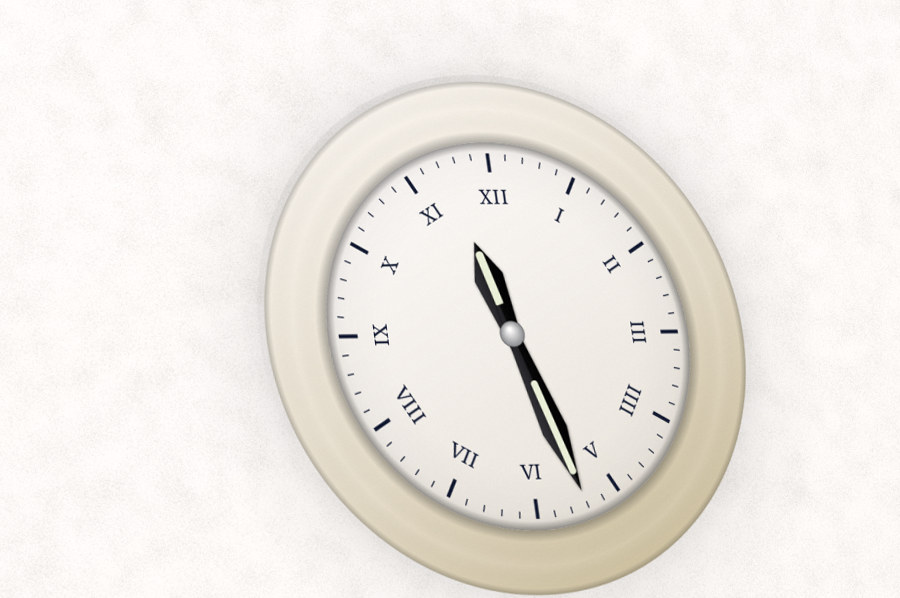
11:27
